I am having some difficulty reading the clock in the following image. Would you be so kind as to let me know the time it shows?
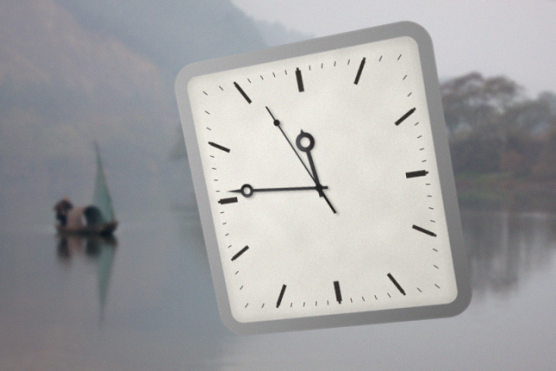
11:45:56
